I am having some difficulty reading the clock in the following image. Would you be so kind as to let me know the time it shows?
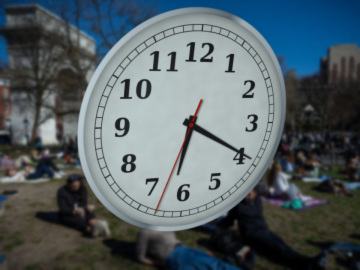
6:19:33
